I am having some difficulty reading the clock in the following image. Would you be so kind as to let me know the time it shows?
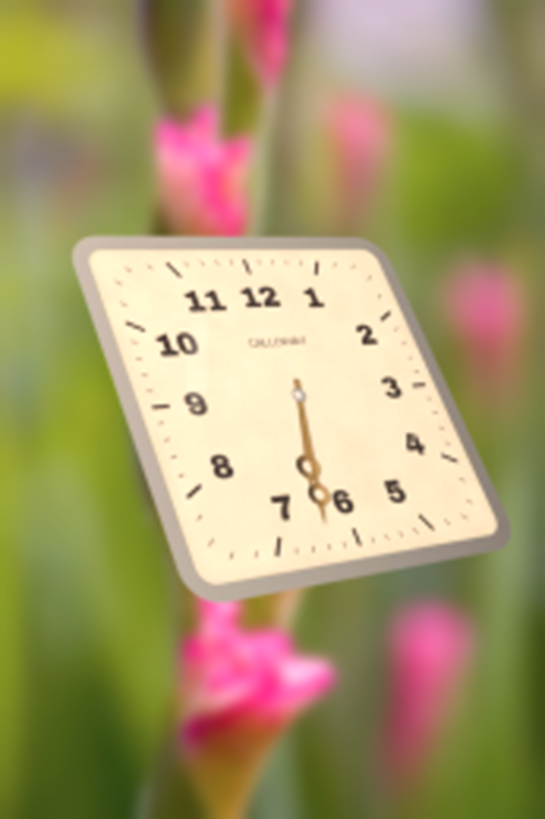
6:32
